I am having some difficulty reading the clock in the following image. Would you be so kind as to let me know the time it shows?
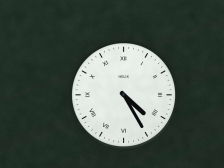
4:25
